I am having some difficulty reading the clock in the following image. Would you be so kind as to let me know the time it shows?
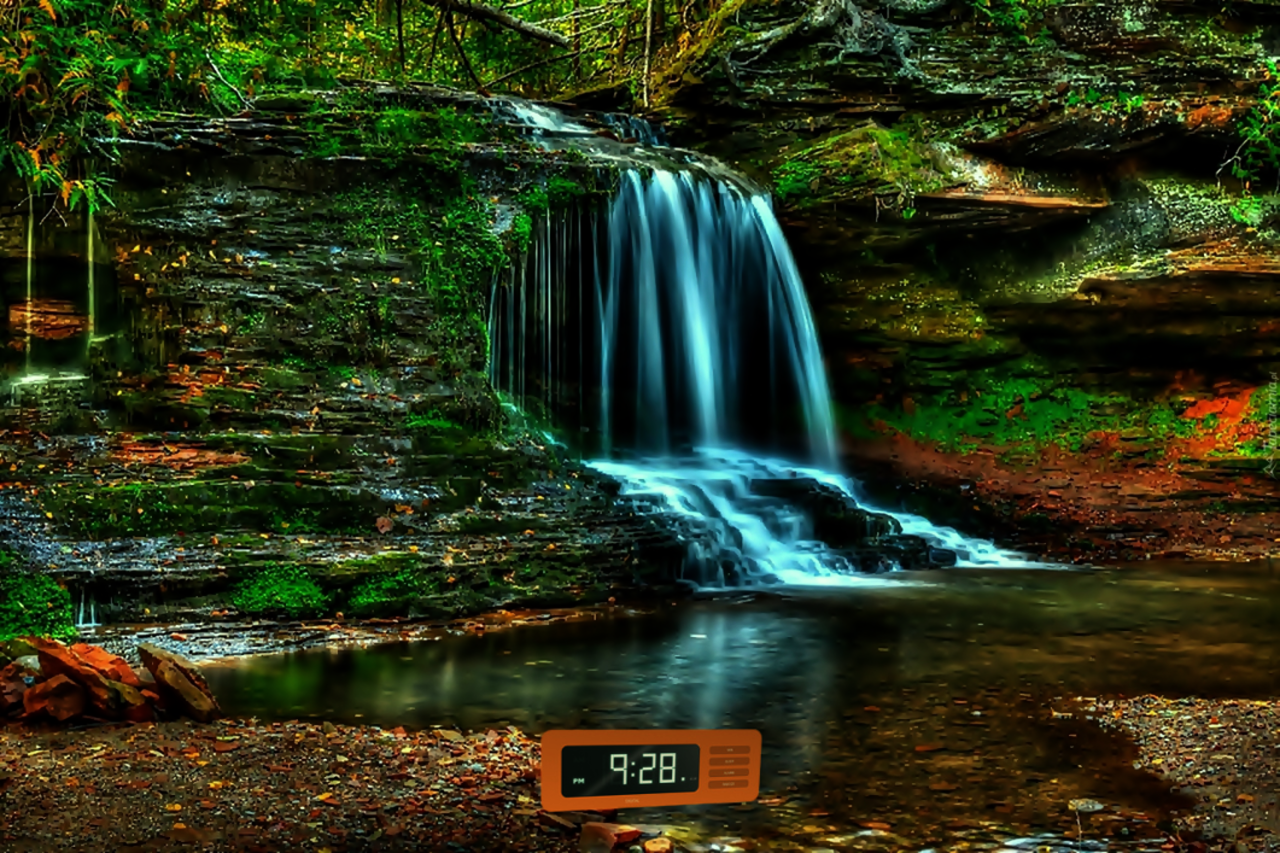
9:28
